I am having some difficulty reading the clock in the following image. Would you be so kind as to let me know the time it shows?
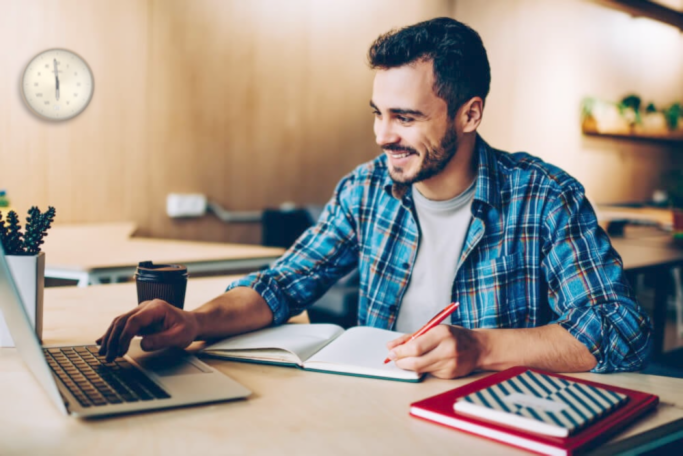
5:59
